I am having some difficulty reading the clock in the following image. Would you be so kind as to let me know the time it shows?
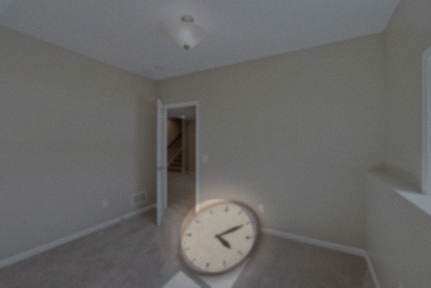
4:10
